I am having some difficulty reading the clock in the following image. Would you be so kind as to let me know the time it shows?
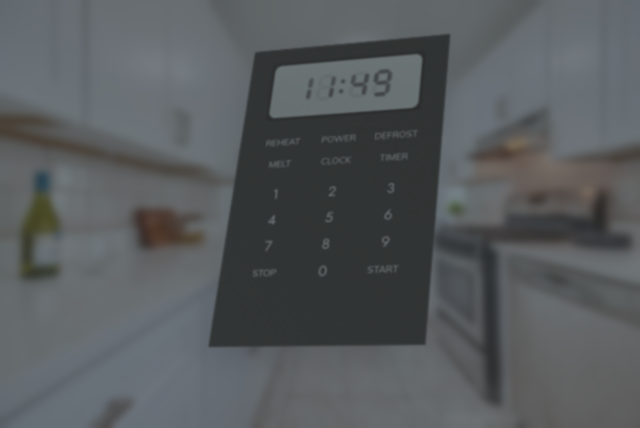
11:49
